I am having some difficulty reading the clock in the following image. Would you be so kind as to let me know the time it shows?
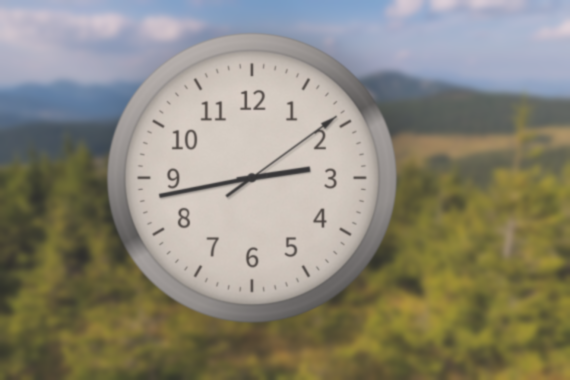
2:43:09
